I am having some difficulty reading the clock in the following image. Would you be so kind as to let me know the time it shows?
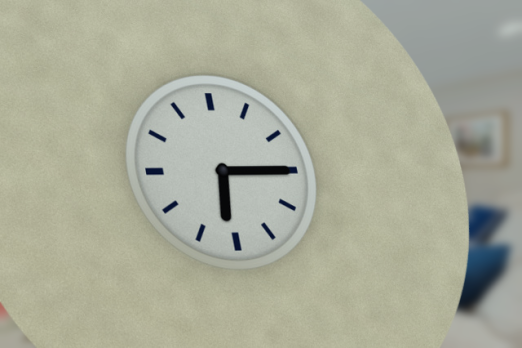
6:15
